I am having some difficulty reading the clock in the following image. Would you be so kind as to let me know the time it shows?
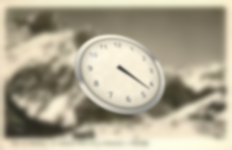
4:22
